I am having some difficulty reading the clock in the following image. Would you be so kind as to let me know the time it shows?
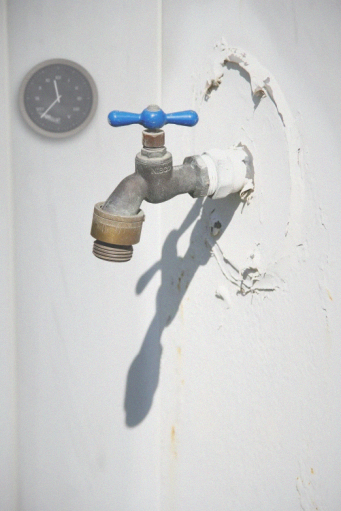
11:37
